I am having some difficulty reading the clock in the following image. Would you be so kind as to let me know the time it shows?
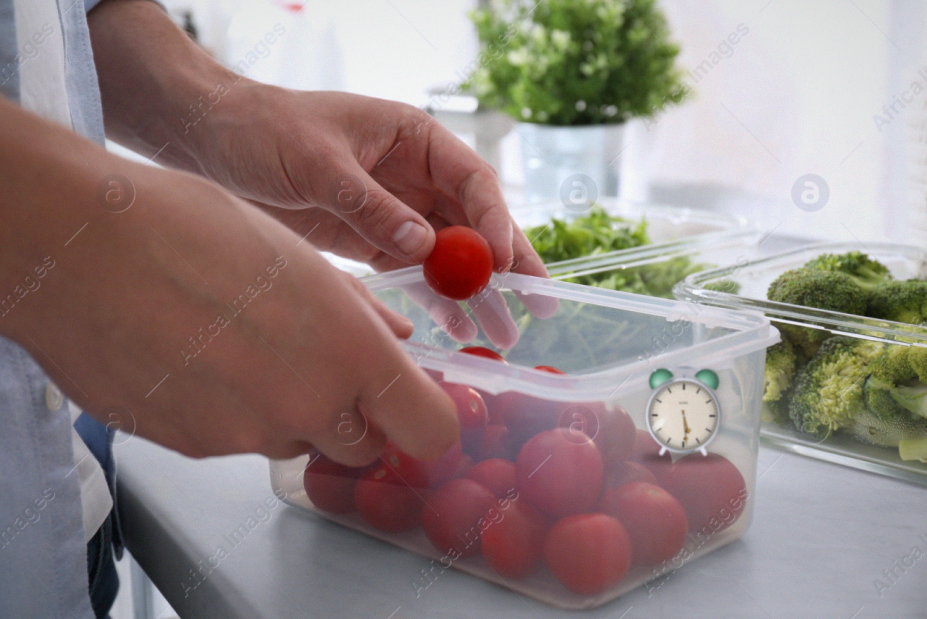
5:29
